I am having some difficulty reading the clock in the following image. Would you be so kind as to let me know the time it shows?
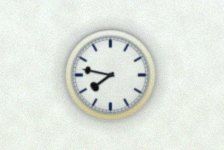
7:47
